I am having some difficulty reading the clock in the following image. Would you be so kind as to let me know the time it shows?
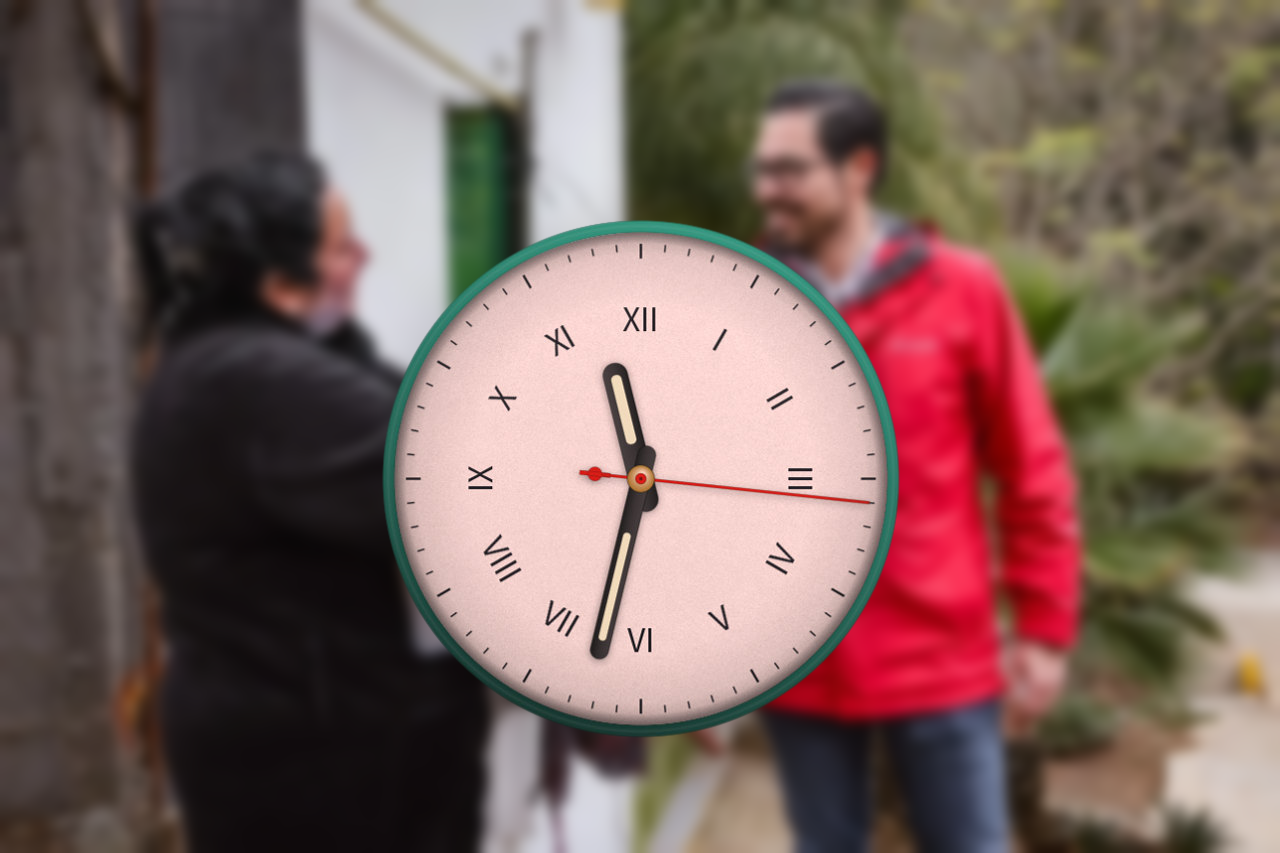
11:32:16
